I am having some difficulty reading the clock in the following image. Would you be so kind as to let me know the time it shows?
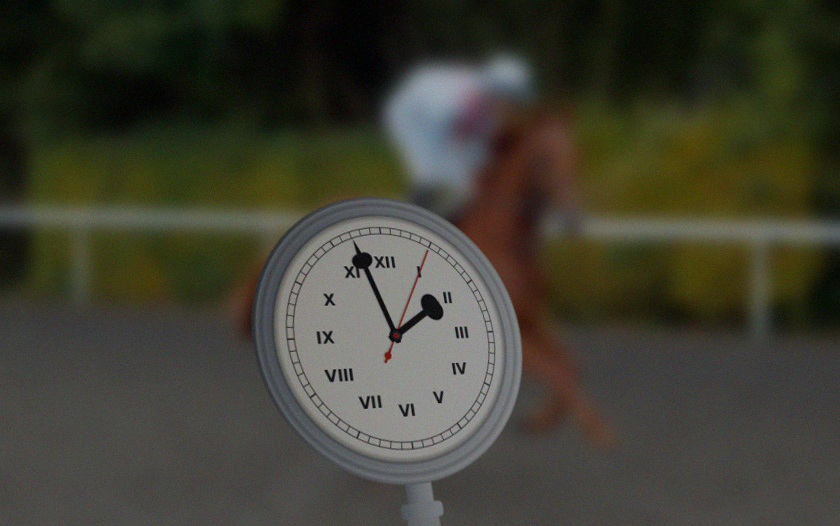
1:57:05
